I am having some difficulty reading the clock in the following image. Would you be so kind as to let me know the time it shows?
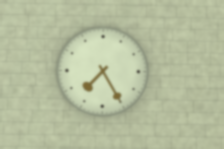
7:25
